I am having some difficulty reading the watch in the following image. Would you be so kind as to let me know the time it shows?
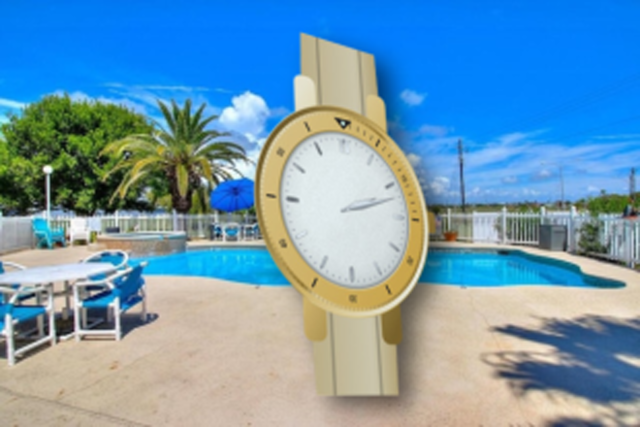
2:12
